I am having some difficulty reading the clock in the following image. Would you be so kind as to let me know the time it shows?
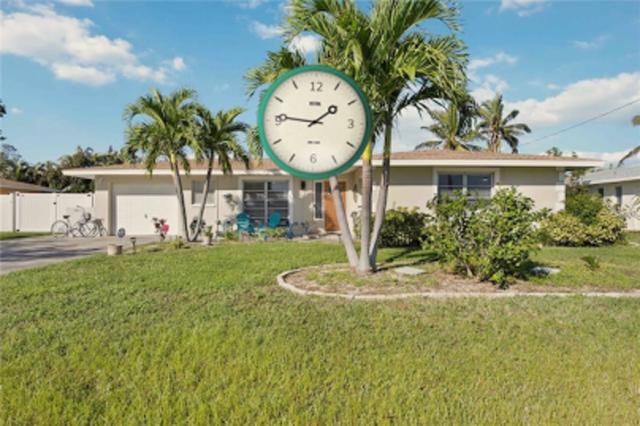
1:46
